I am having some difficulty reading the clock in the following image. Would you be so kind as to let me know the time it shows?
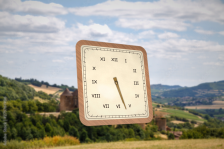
5:27
